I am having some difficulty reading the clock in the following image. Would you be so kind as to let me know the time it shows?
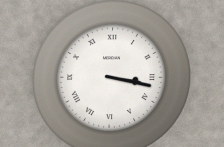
3:17
